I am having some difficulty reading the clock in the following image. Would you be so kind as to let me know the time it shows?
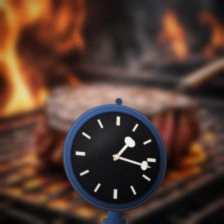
1:17
